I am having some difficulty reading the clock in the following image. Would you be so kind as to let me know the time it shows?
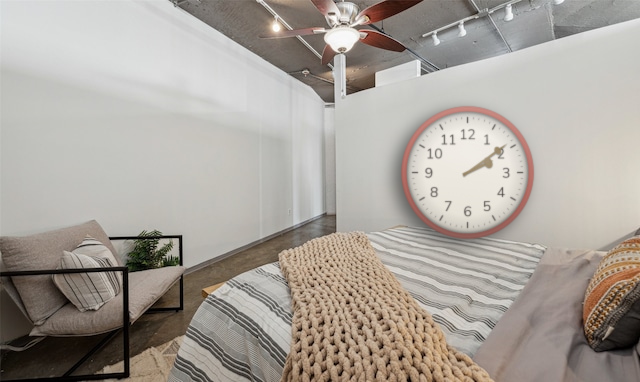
2:09
